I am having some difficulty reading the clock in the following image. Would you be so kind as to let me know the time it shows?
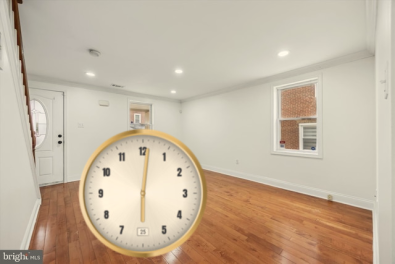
6:01
